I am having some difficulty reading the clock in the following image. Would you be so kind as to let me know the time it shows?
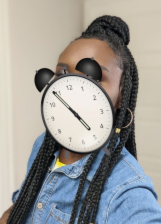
4:54
